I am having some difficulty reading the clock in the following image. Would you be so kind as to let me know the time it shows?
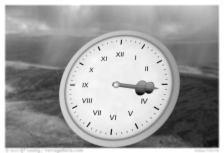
3:16
